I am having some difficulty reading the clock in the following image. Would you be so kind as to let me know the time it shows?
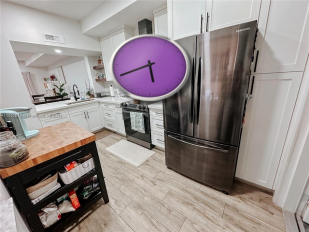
5:41
